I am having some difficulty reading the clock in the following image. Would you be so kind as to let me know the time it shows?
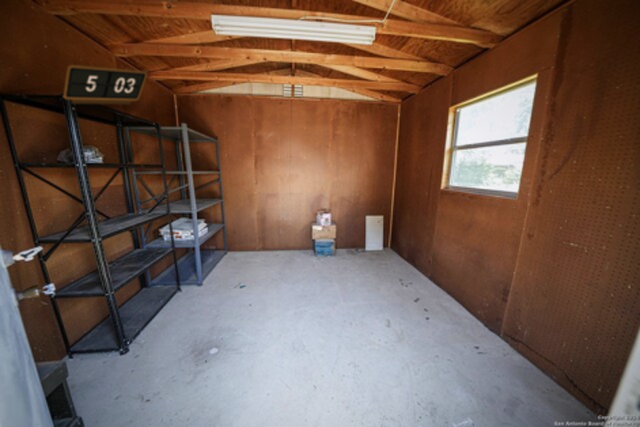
5:03
